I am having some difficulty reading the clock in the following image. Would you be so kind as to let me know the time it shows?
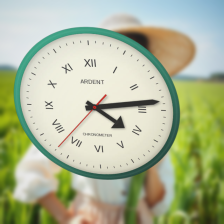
4:13:37
